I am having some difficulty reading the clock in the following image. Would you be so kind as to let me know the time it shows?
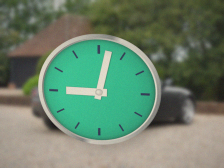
9:02
